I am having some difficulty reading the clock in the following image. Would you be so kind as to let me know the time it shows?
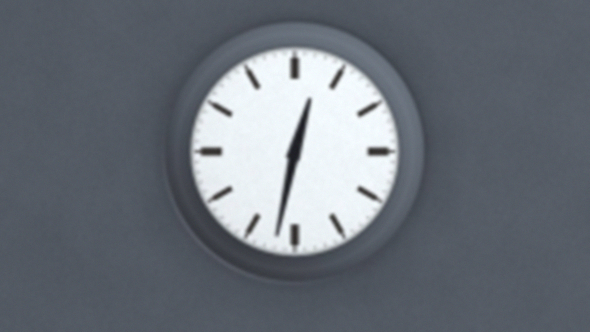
12:32
